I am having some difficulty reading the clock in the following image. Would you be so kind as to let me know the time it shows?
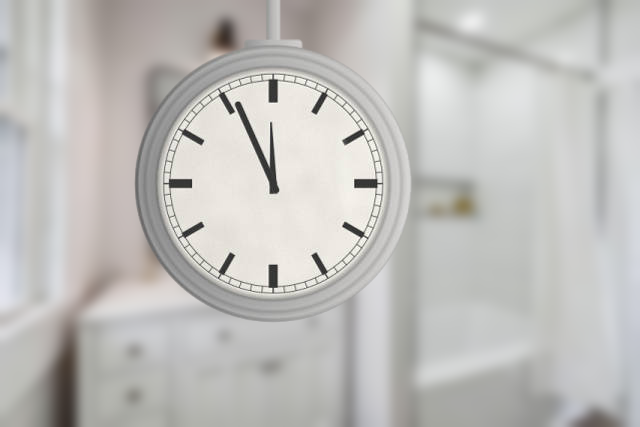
11:56
